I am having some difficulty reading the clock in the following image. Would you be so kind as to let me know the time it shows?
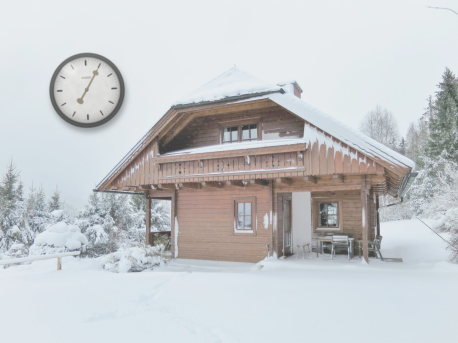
7:05
